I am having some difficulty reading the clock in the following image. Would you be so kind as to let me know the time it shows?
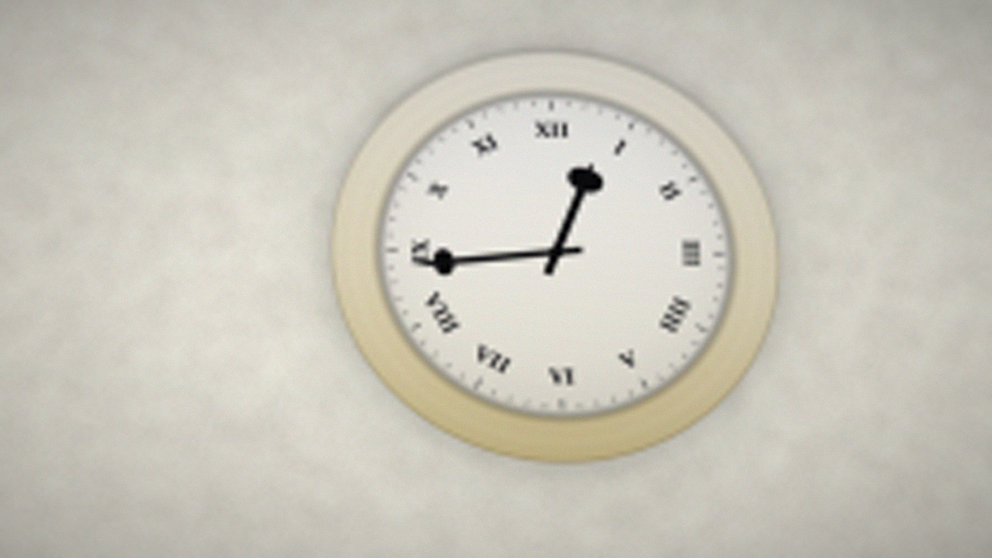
12:44
